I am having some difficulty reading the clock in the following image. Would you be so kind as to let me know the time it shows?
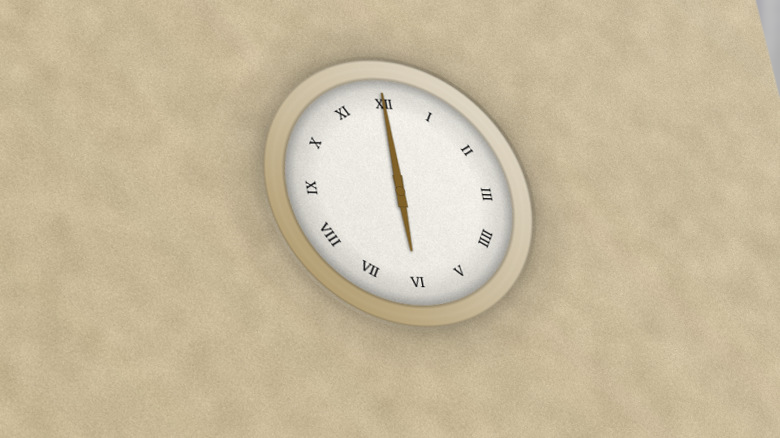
6:00
